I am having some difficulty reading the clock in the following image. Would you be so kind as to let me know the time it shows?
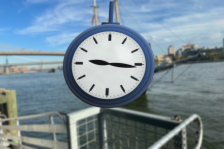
9:16
